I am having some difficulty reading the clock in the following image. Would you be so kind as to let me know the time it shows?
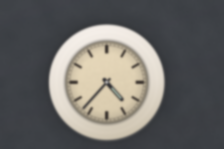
4:37
